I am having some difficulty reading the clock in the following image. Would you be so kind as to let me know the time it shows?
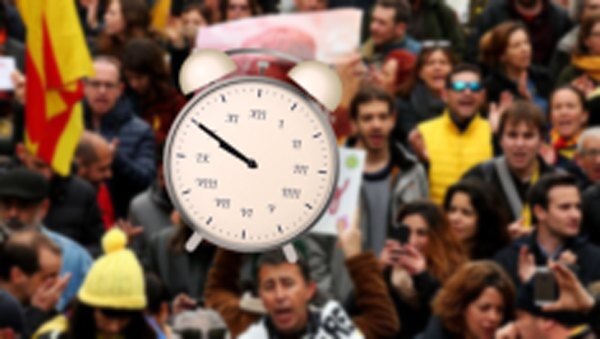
9:50
